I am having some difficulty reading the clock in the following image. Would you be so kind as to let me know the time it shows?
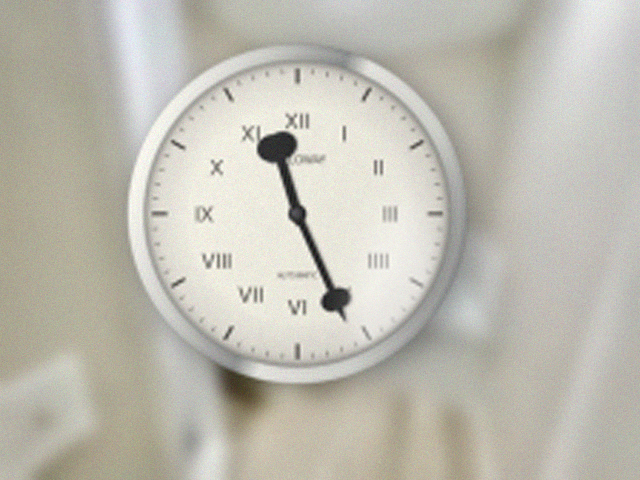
11:26
